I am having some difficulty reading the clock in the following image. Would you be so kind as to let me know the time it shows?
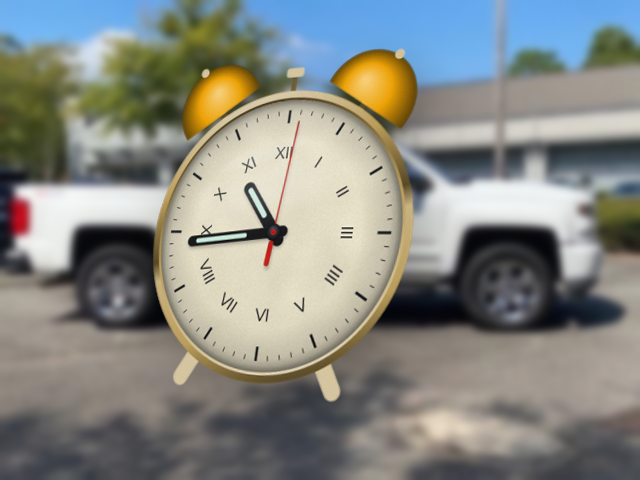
10:44:01
